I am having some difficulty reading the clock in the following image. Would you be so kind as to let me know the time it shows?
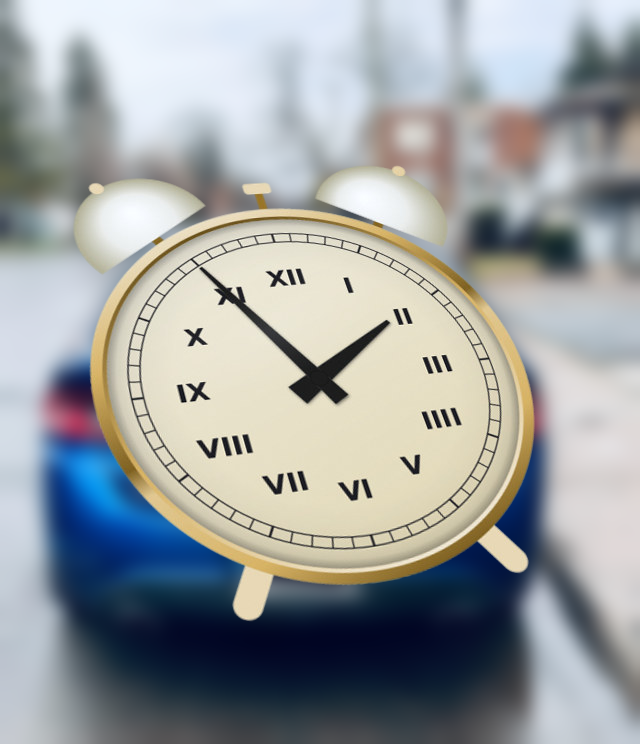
1:55
